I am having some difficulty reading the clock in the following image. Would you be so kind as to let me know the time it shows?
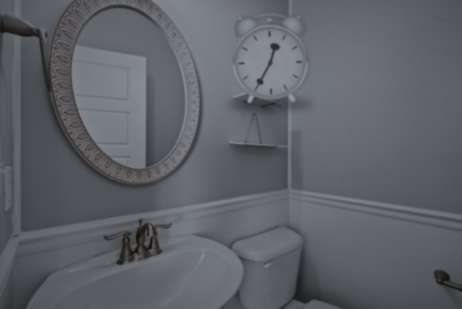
12:35
